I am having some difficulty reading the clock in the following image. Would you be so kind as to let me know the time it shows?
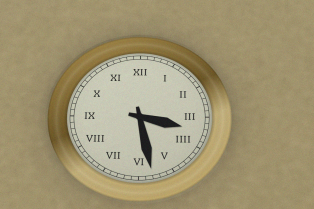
3:28
